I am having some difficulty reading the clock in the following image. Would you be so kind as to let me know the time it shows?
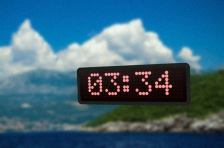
3:34
